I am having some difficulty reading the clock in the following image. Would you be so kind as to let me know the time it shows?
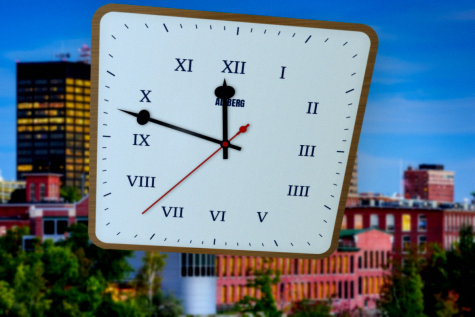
11:47:37
